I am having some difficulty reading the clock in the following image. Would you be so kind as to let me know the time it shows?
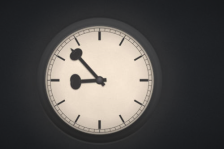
8:53
